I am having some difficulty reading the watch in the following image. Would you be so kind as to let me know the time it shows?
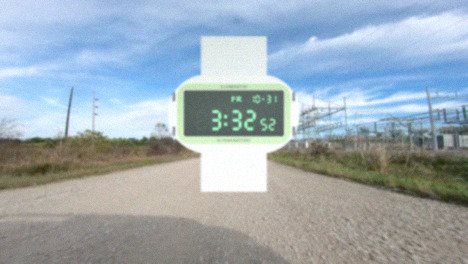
3:32:52
